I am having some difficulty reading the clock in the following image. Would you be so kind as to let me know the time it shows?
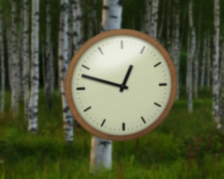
12:48
